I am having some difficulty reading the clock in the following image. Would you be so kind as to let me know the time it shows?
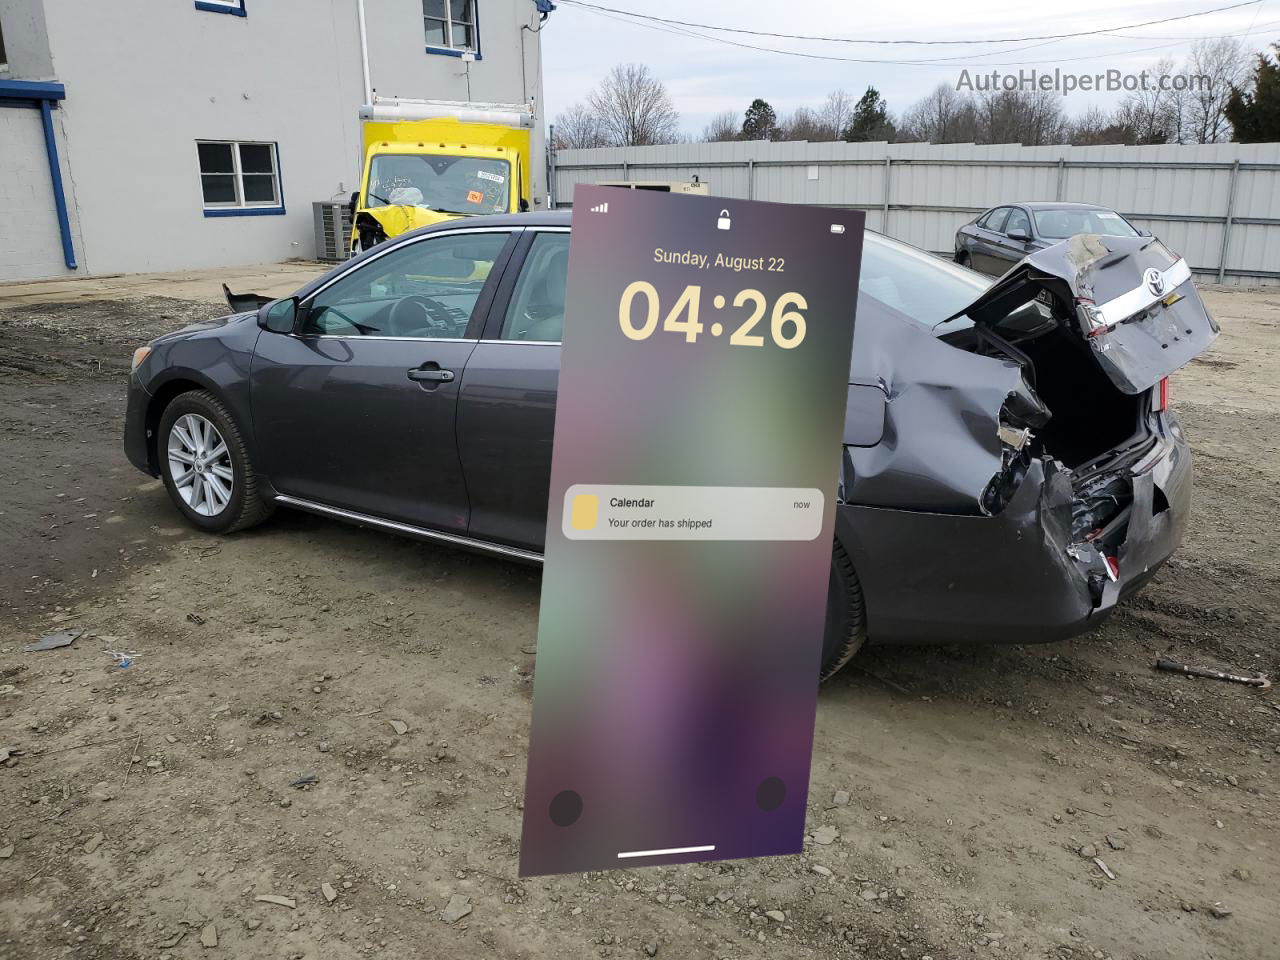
4:26
